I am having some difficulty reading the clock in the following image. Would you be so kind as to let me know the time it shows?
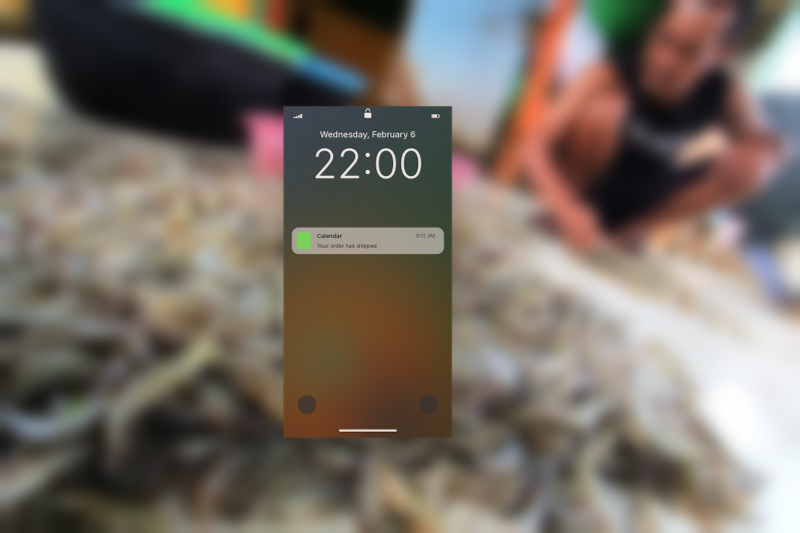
22:00
